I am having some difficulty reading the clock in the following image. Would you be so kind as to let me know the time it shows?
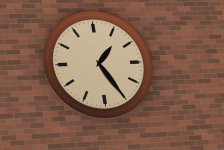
1:25
